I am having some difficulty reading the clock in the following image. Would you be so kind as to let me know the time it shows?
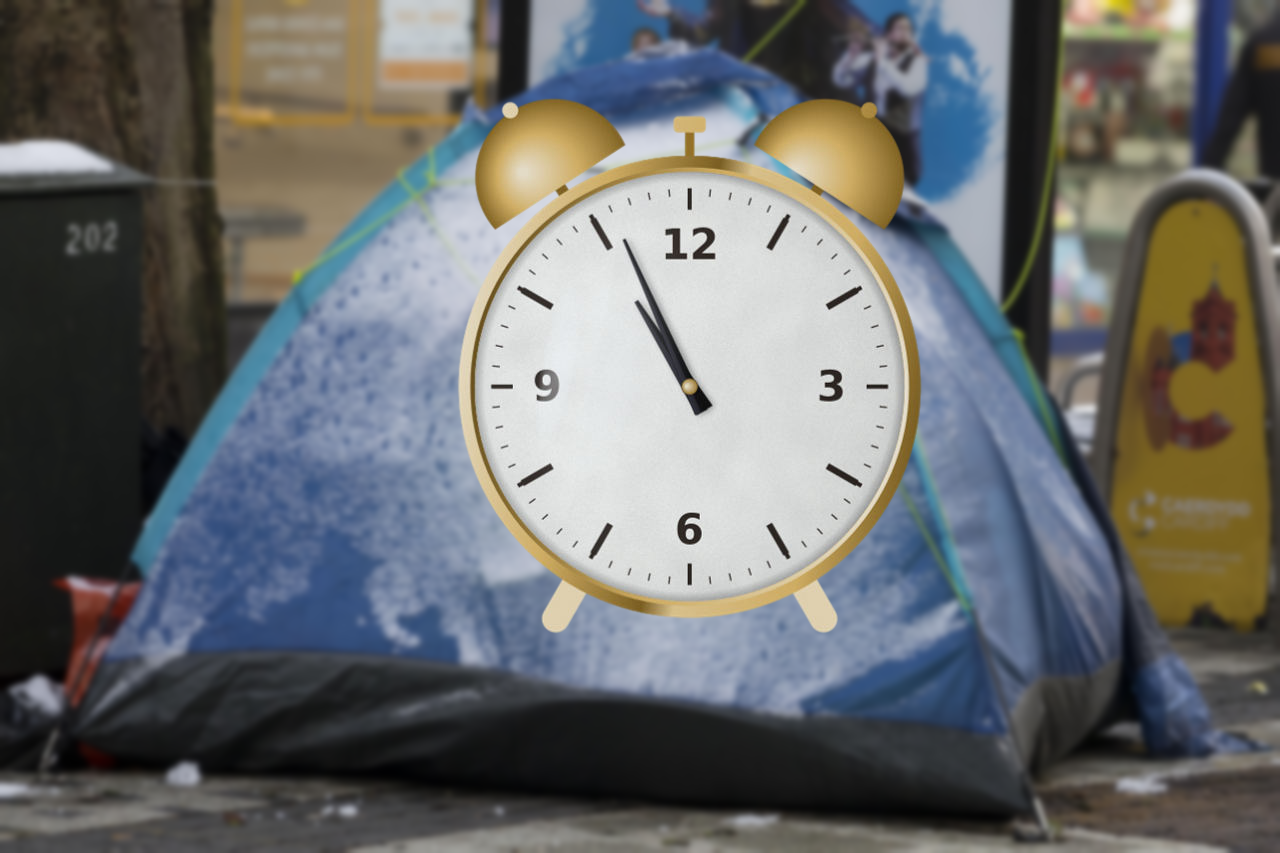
10:56
